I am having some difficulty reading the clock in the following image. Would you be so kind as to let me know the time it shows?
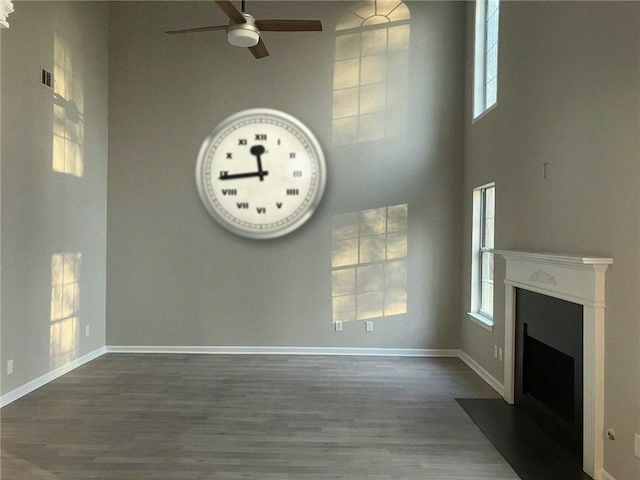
11:44
